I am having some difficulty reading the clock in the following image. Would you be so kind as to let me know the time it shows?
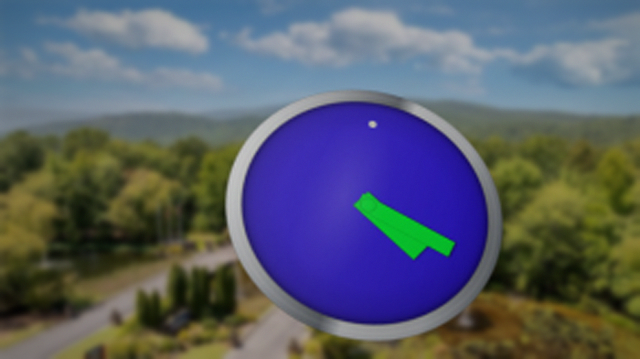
4:19
